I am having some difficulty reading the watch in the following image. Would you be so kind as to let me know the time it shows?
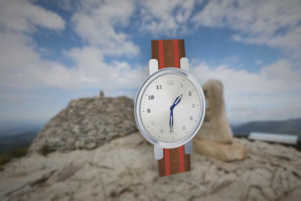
1:31
